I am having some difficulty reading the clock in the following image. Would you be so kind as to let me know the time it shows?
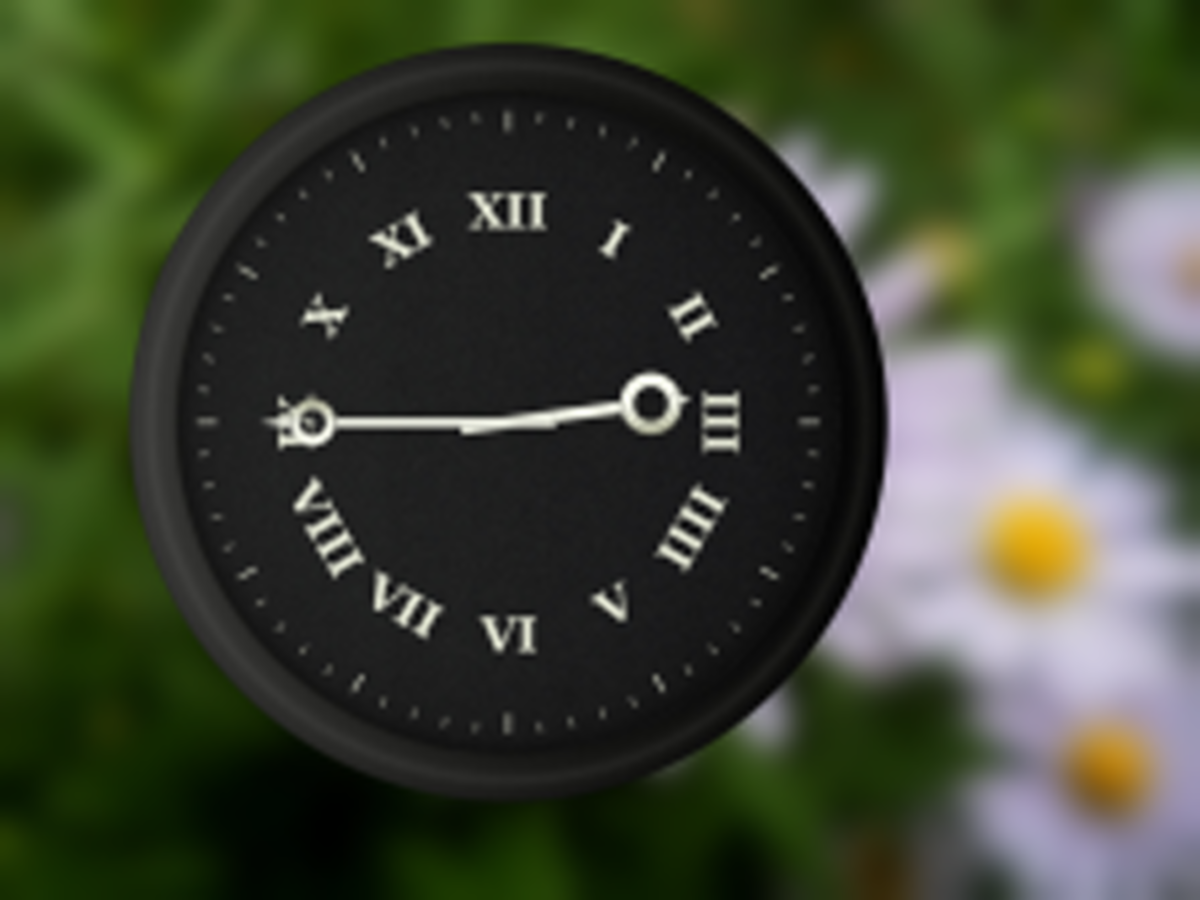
2:45
